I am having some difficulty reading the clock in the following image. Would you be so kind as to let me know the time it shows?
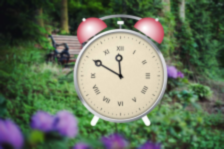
11:50
